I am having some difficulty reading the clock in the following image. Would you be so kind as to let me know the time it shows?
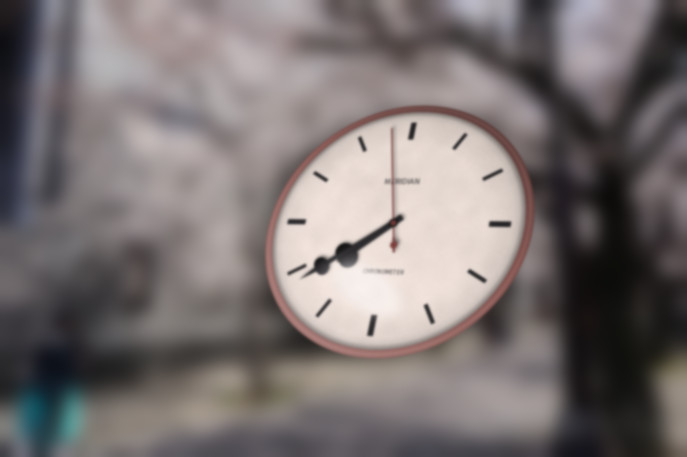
7:38:58
